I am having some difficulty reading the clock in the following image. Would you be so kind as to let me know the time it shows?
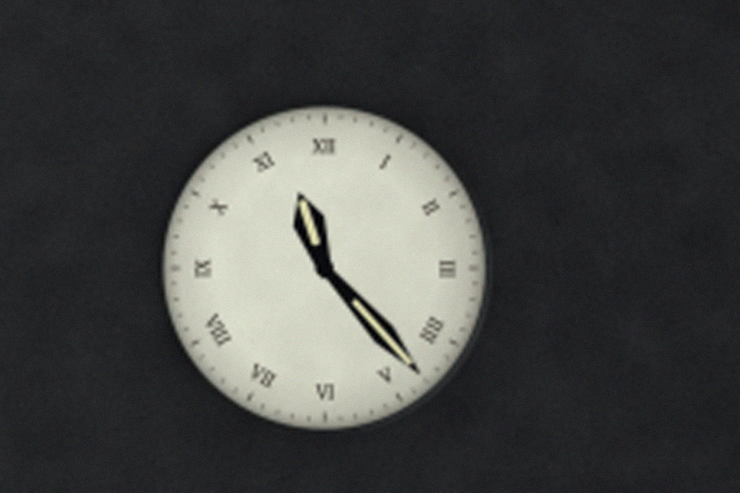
11:23
